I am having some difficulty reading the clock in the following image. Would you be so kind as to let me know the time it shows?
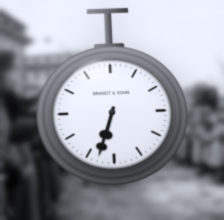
6:33
